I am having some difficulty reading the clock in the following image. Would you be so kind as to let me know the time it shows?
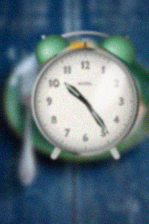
10:24
